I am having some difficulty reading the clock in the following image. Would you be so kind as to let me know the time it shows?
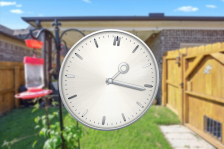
1:16
